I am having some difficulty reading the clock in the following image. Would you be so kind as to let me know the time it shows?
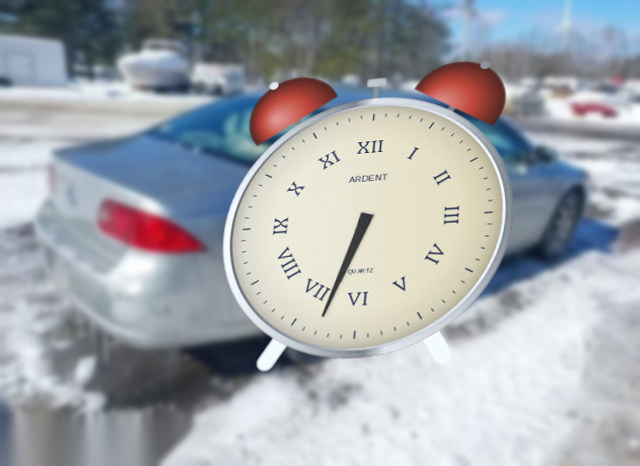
6:33
